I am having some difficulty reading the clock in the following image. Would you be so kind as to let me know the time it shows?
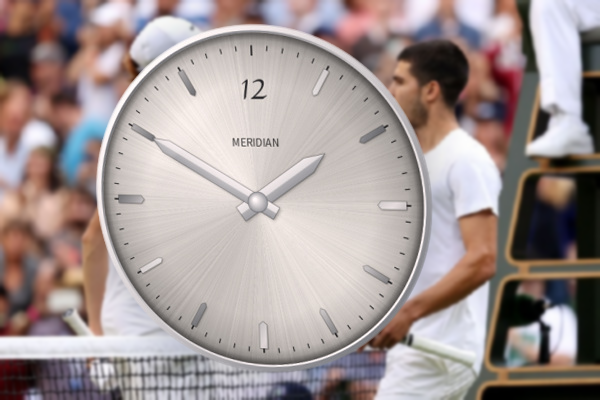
1:50
